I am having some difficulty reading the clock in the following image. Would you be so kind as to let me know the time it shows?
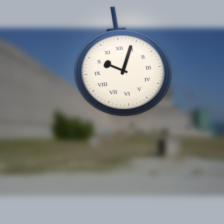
10:04
